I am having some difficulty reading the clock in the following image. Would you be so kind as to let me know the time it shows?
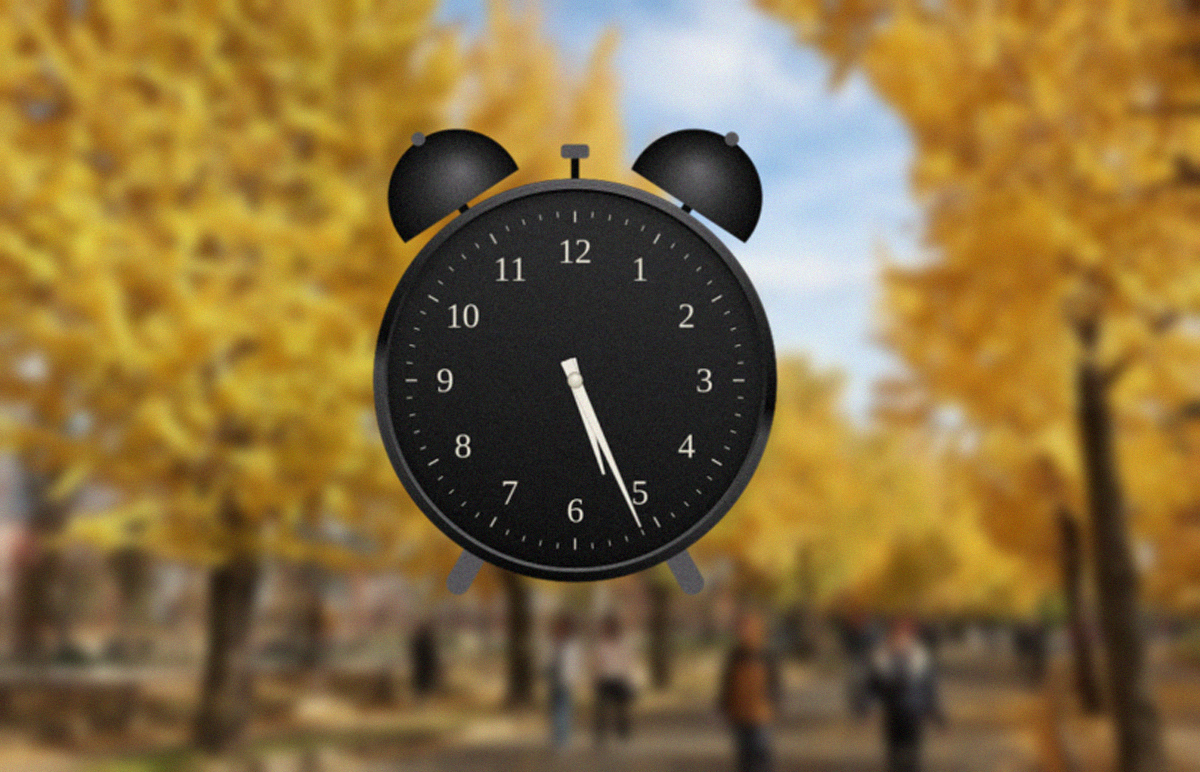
5:26
